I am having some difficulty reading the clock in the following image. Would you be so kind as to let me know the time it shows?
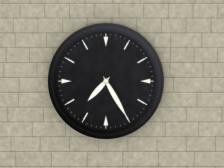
7:25
